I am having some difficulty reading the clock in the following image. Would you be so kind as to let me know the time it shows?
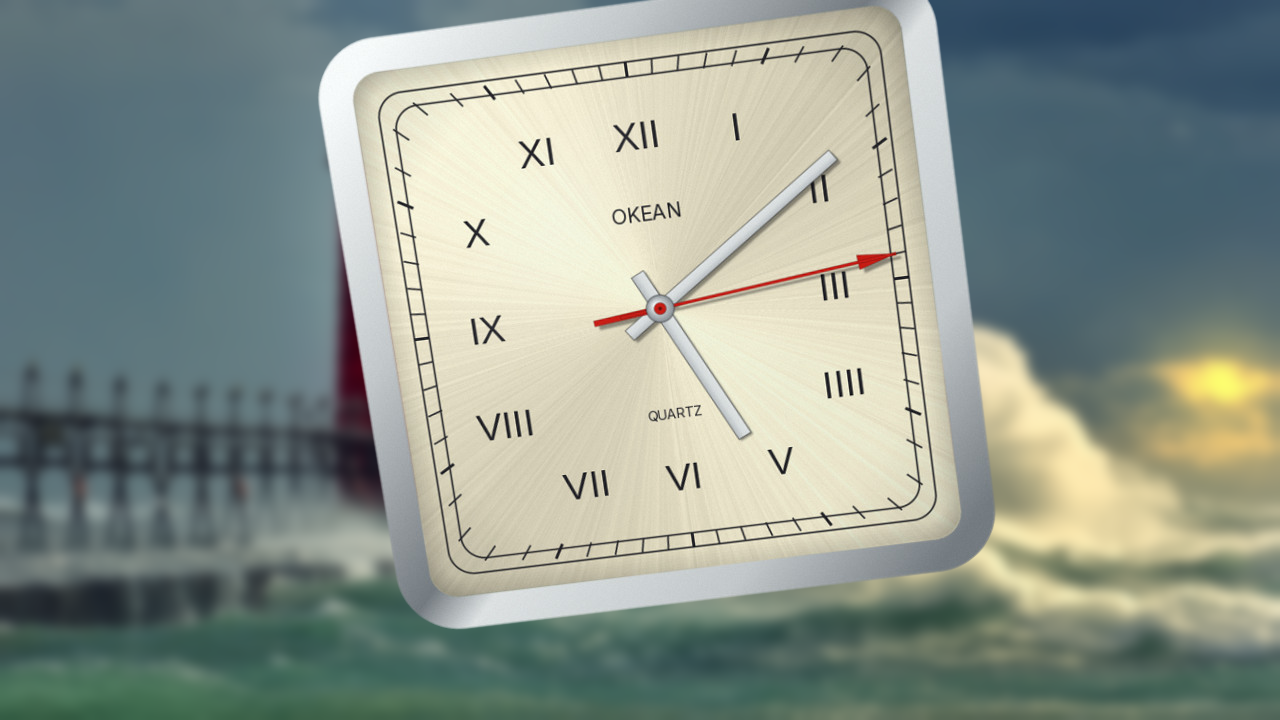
5:09:14
